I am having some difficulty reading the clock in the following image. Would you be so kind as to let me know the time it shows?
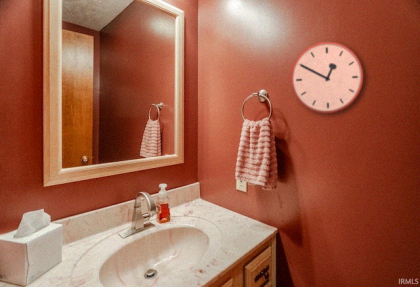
12:50
